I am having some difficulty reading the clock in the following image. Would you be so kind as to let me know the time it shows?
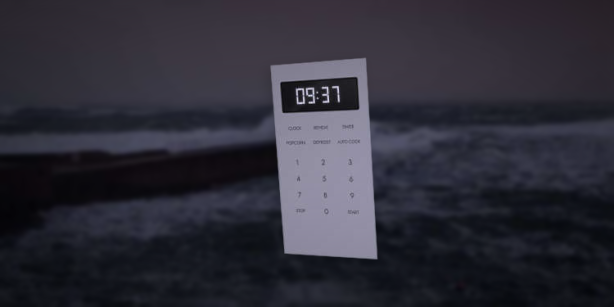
9:37
